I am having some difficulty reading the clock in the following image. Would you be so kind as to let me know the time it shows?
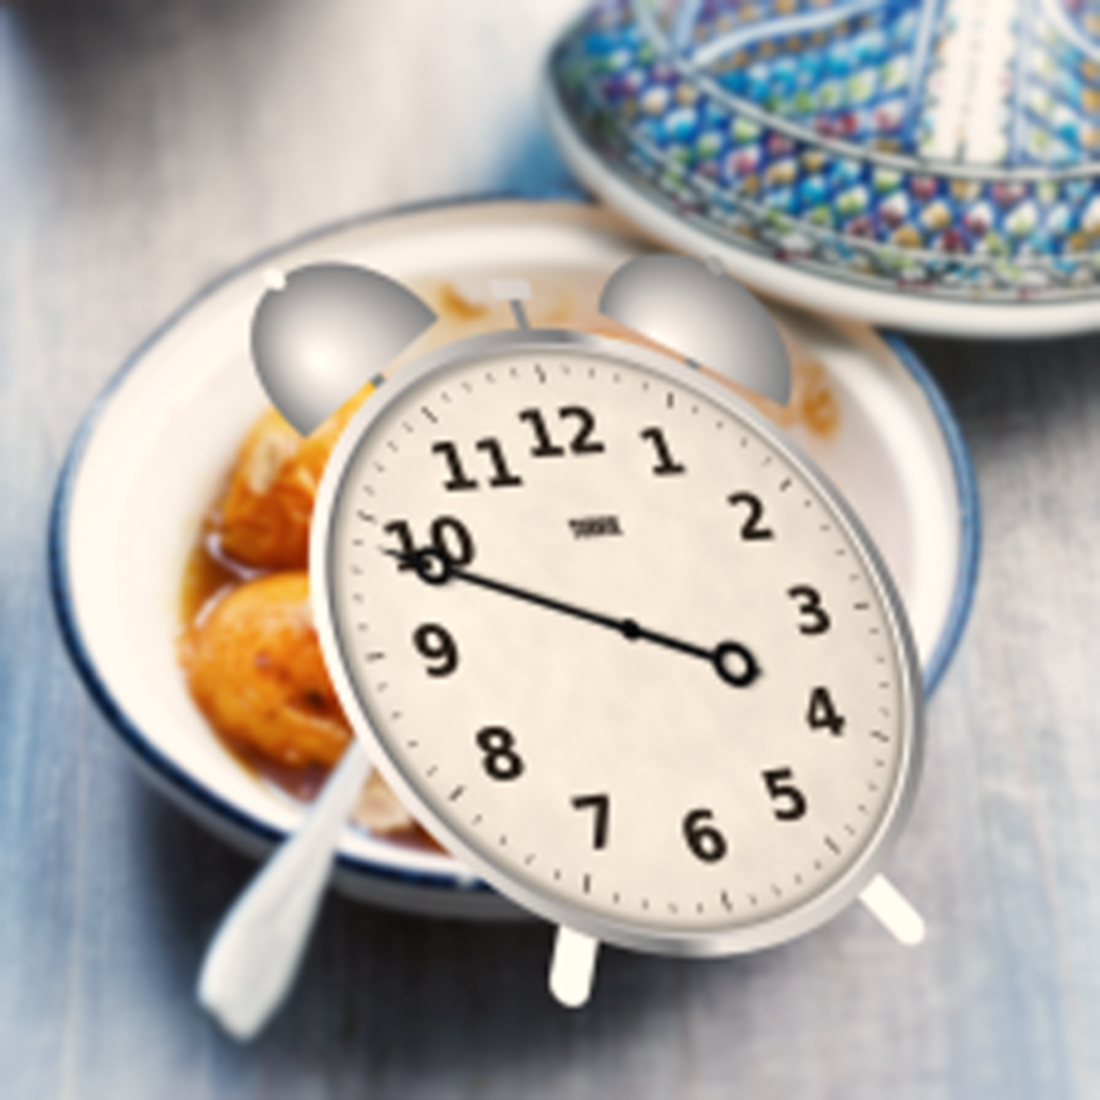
3:49
